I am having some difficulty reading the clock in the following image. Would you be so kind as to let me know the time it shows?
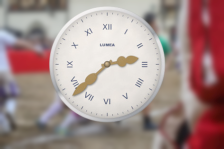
2:38
